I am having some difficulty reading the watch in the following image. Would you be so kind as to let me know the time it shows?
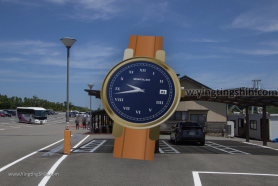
9:43
